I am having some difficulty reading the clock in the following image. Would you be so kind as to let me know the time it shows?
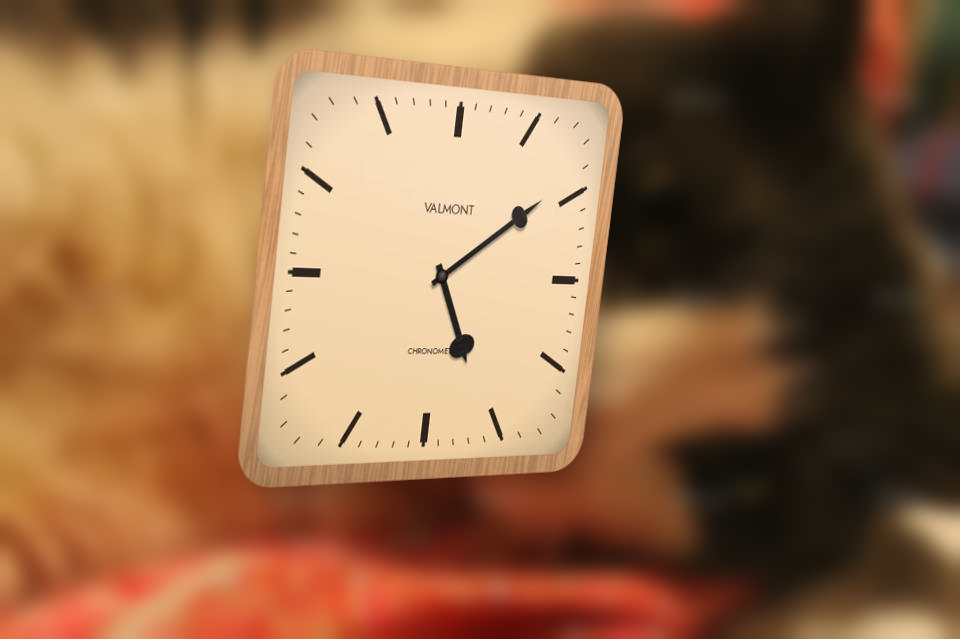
5:09
